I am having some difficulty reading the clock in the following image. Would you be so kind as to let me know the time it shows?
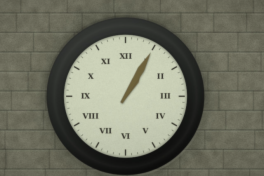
1:05
